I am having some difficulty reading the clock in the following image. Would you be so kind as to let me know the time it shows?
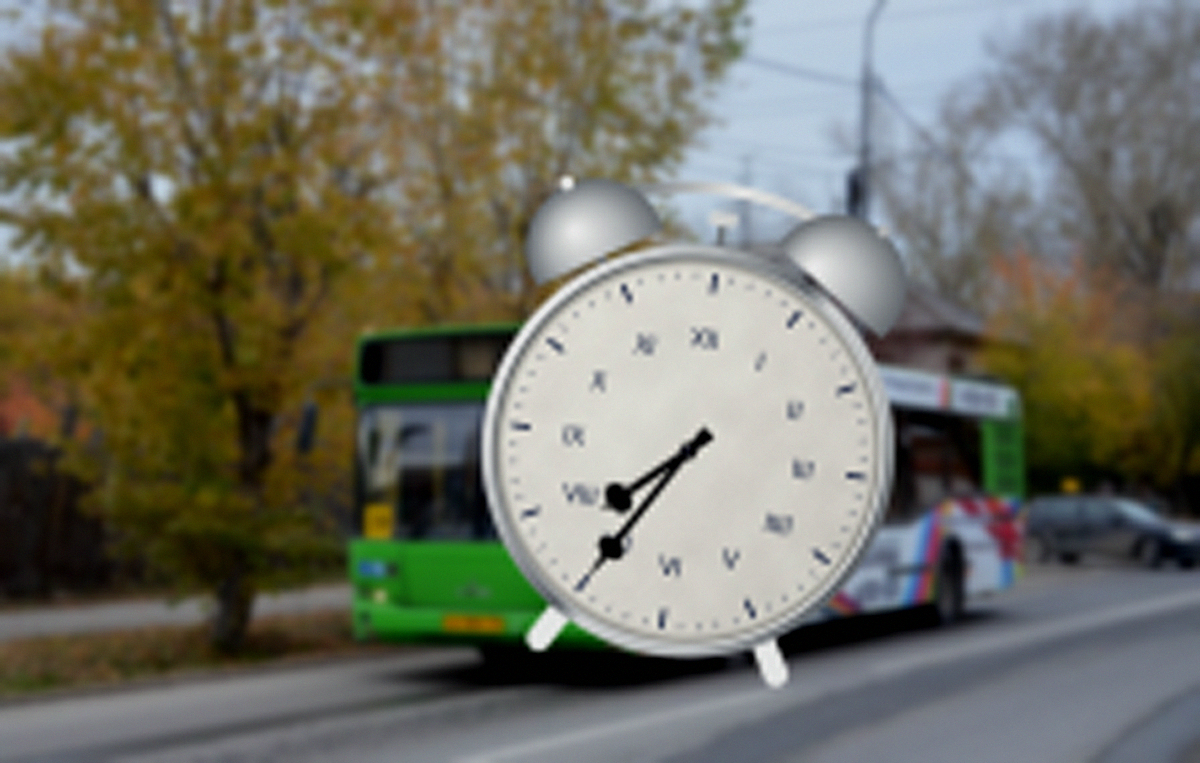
7:35
